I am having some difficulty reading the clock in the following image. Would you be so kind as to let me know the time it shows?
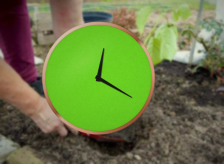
12:20
